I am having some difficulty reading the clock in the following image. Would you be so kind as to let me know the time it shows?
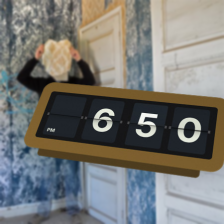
6:50
